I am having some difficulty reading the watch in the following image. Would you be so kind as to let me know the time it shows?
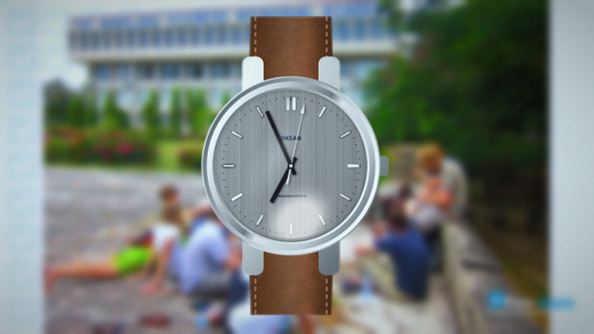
6:56:02
